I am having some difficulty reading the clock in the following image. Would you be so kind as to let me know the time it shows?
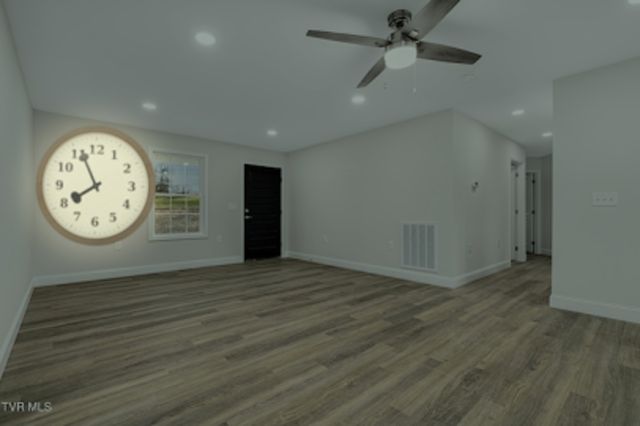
7:56
